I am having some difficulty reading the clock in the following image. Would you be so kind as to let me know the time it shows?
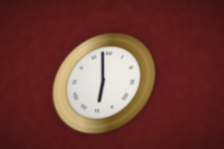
5:58
